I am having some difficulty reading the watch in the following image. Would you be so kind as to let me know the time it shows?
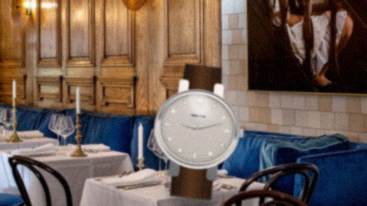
9:12
